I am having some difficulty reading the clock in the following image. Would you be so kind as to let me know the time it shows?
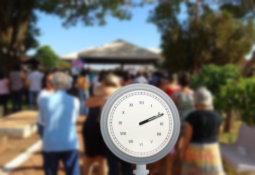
2:11
